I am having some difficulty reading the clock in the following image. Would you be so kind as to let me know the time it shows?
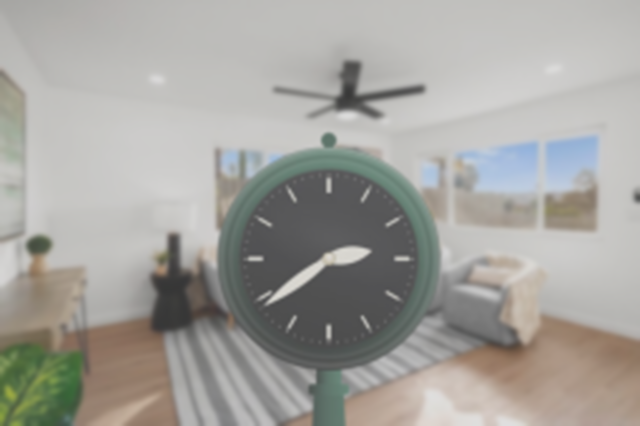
2:39
